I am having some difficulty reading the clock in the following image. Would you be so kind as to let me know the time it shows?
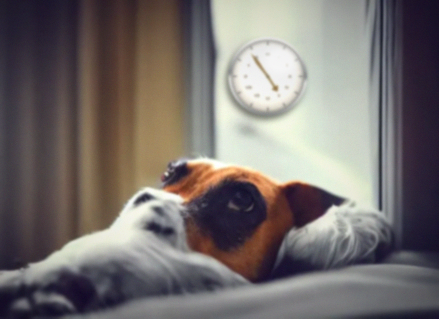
4:54
